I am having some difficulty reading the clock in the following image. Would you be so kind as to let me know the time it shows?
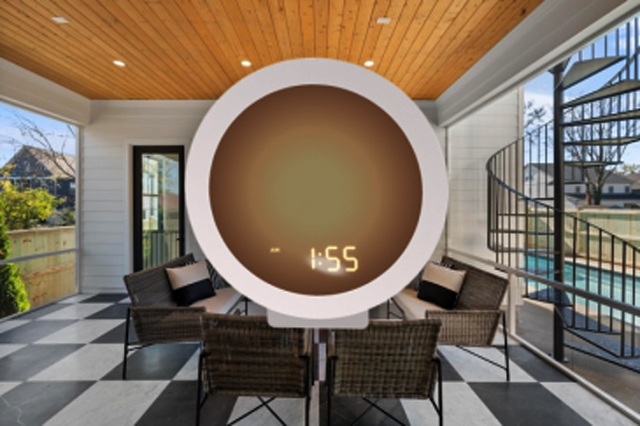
1:55
